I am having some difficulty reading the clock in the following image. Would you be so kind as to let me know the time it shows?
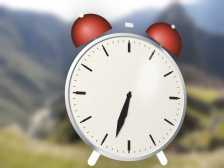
6:33
